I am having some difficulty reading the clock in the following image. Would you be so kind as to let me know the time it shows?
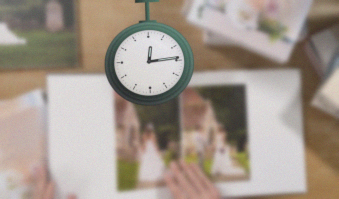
12:14
